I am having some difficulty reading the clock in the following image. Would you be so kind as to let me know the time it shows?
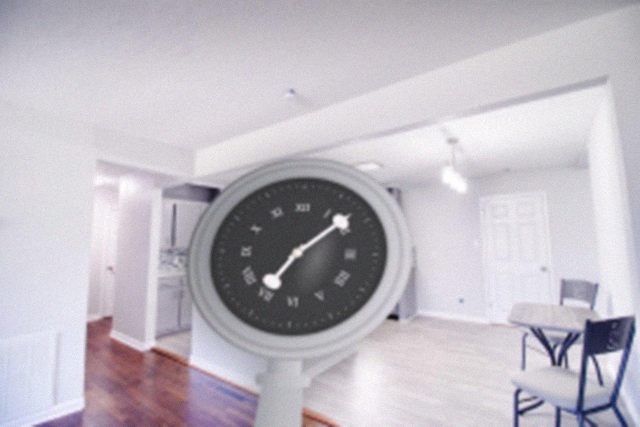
7:08
